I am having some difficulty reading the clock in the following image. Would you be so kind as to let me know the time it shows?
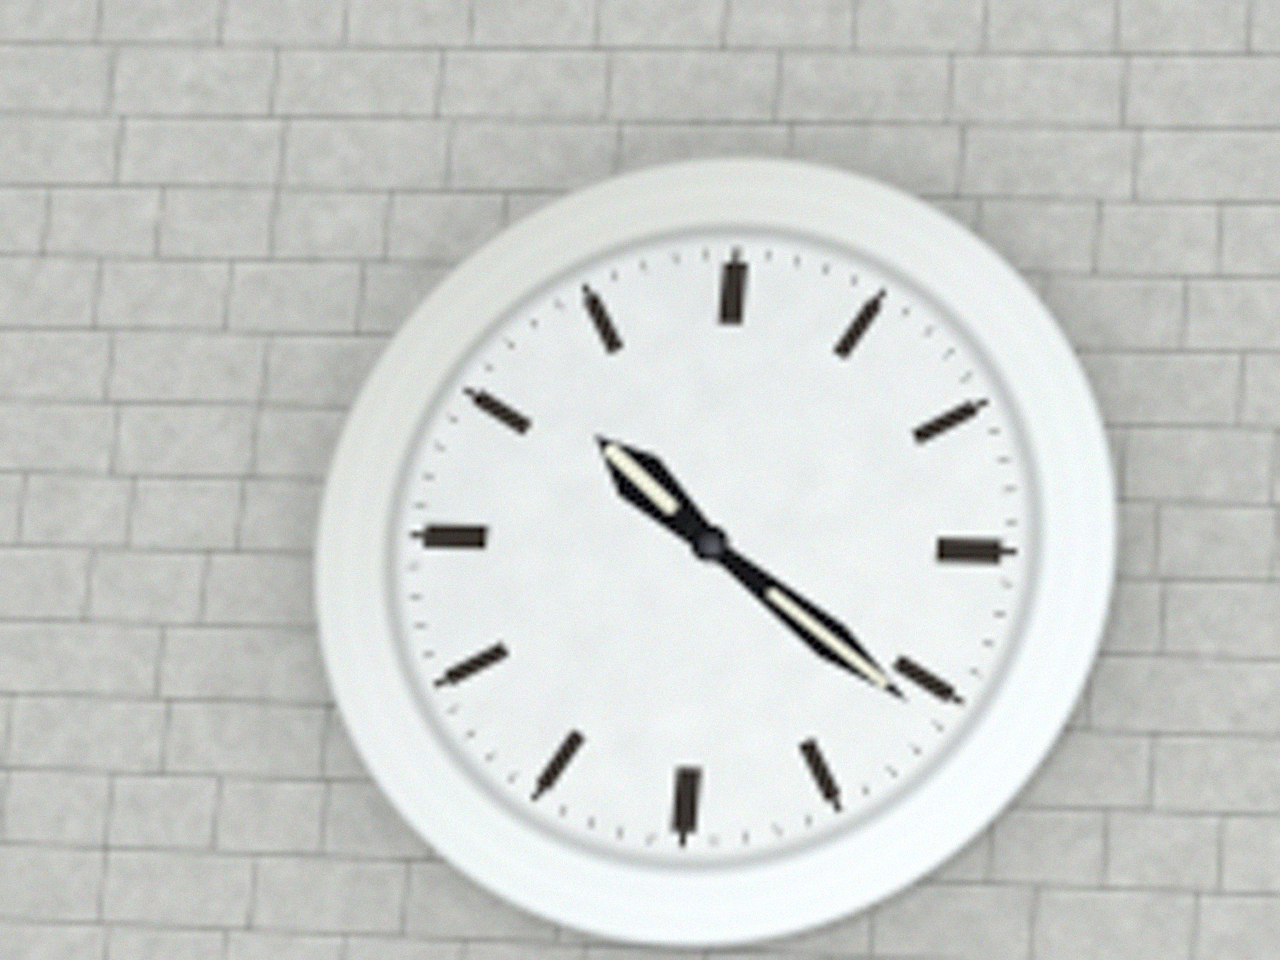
10:21
